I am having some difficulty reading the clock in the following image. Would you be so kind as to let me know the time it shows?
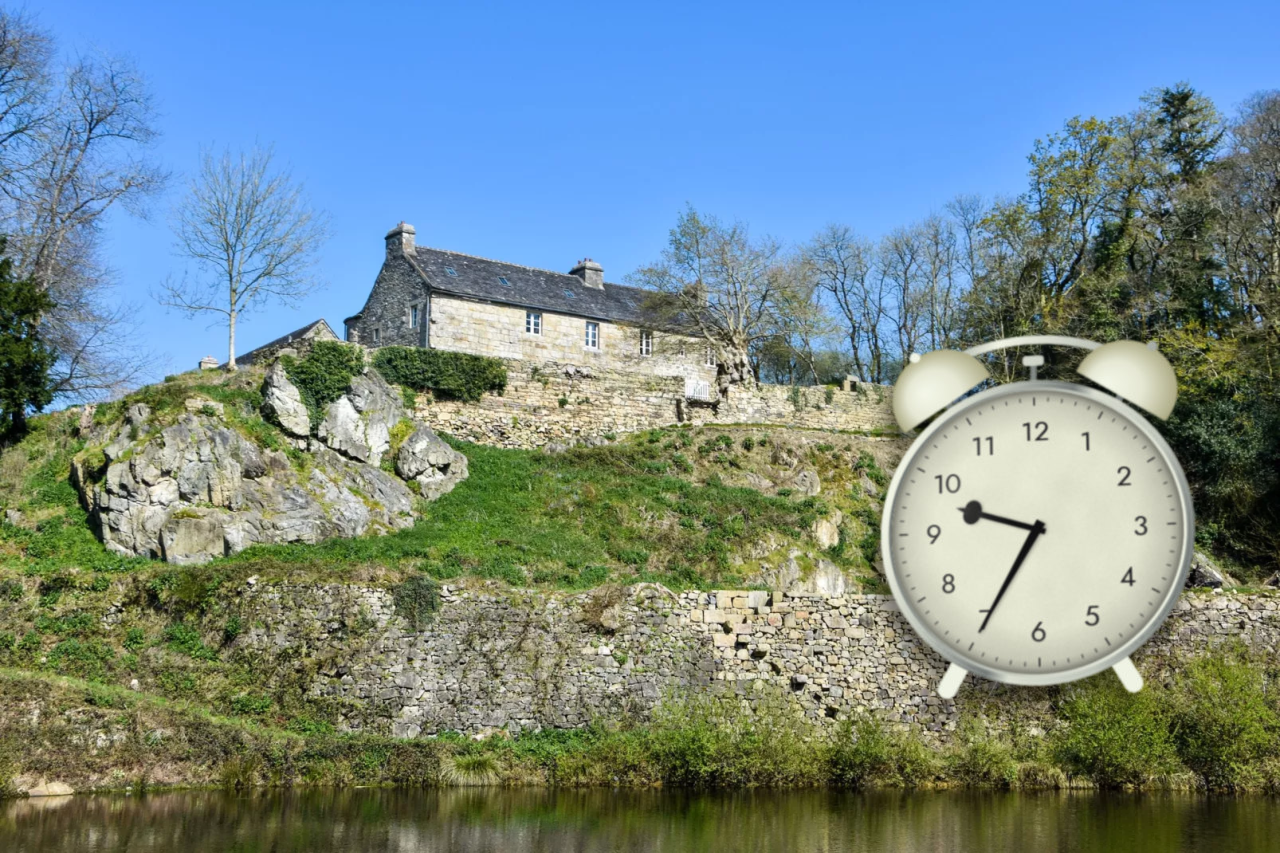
9:35
